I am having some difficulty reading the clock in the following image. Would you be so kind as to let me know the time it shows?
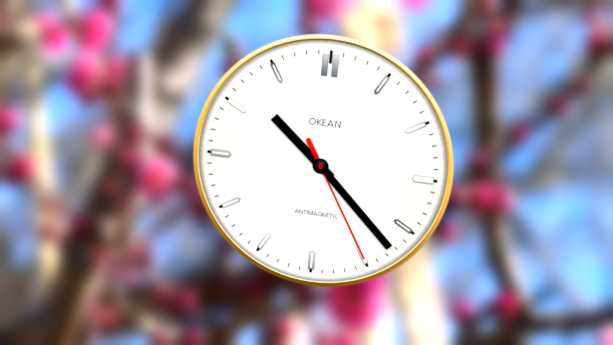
10:22:25
